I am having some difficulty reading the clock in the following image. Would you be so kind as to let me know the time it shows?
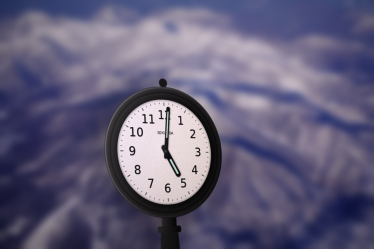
5:01
